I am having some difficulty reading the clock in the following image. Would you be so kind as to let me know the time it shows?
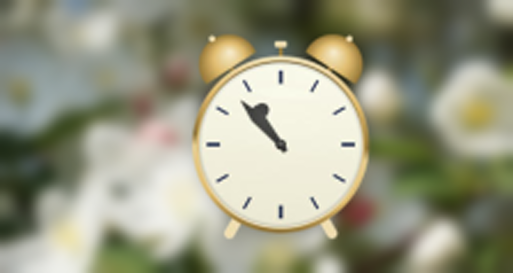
10:53
